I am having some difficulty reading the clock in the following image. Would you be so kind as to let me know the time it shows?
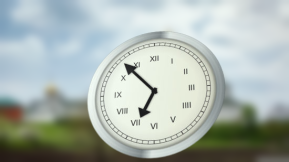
6:53
